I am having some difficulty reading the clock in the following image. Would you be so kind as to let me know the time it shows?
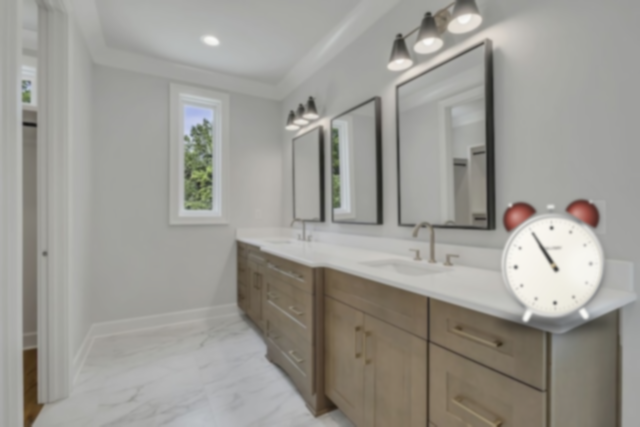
10:55
